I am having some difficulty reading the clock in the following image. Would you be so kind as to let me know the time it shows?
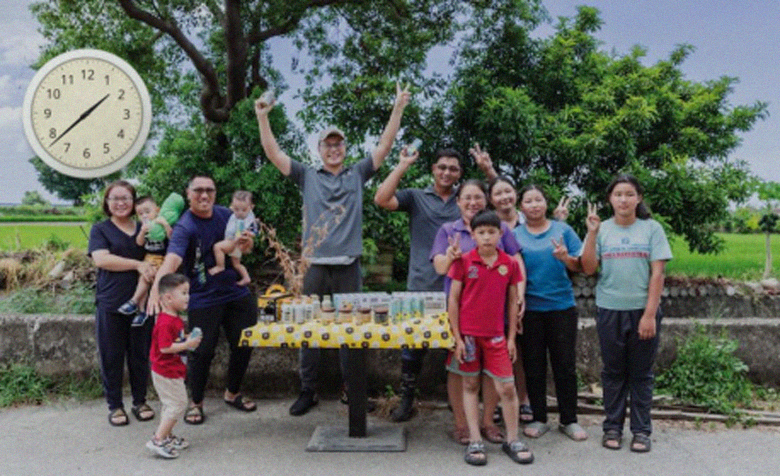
1:38
